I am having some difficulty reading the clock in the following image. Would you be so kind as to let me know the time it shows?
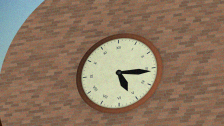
5:16
